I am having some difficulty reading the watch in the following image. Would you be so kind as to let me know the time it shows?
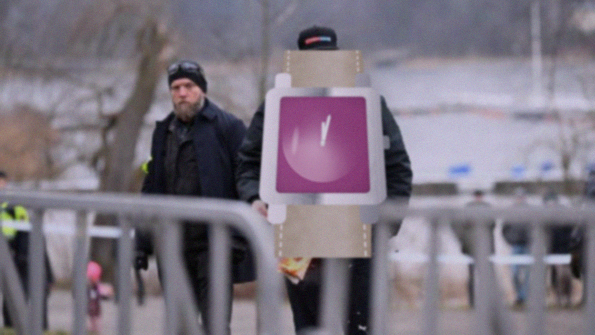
12:02
